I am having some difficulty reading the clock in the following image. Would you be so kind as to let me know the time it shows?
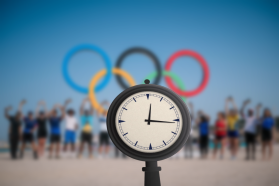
12:16
